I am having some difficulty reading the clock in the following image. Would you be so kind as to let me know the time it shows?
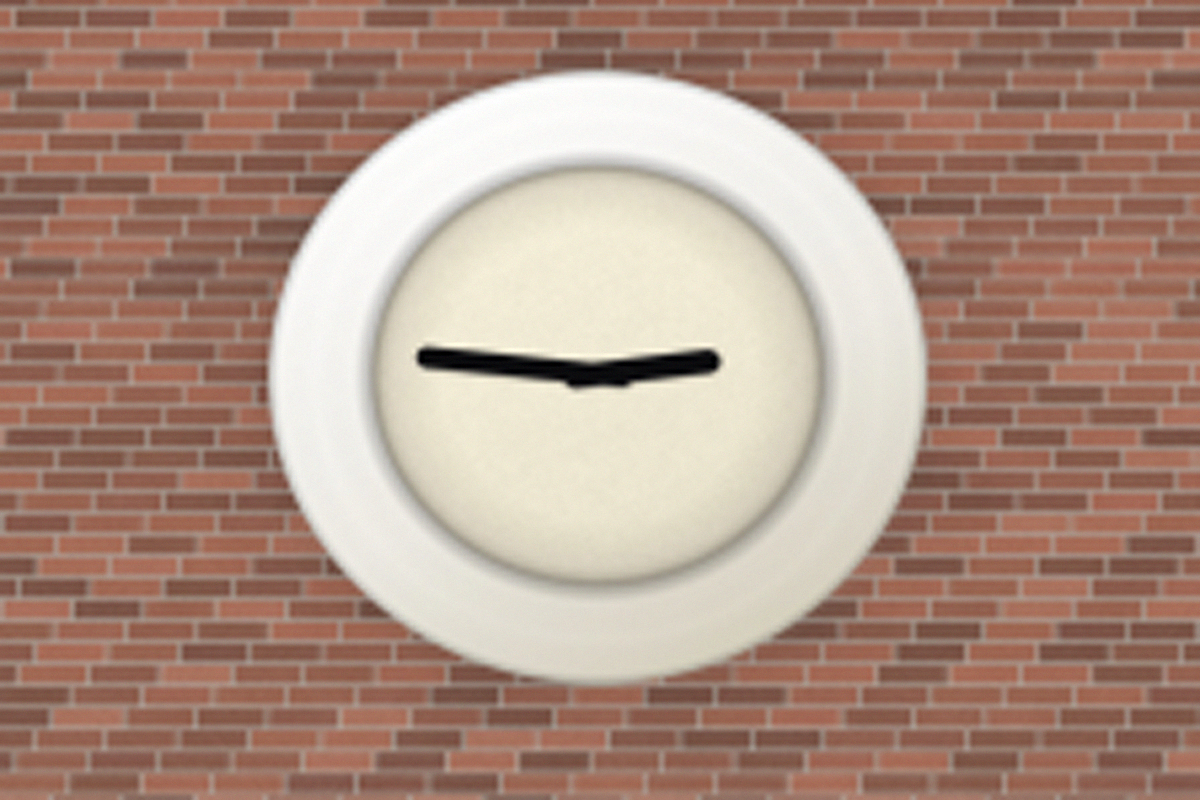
2:46
